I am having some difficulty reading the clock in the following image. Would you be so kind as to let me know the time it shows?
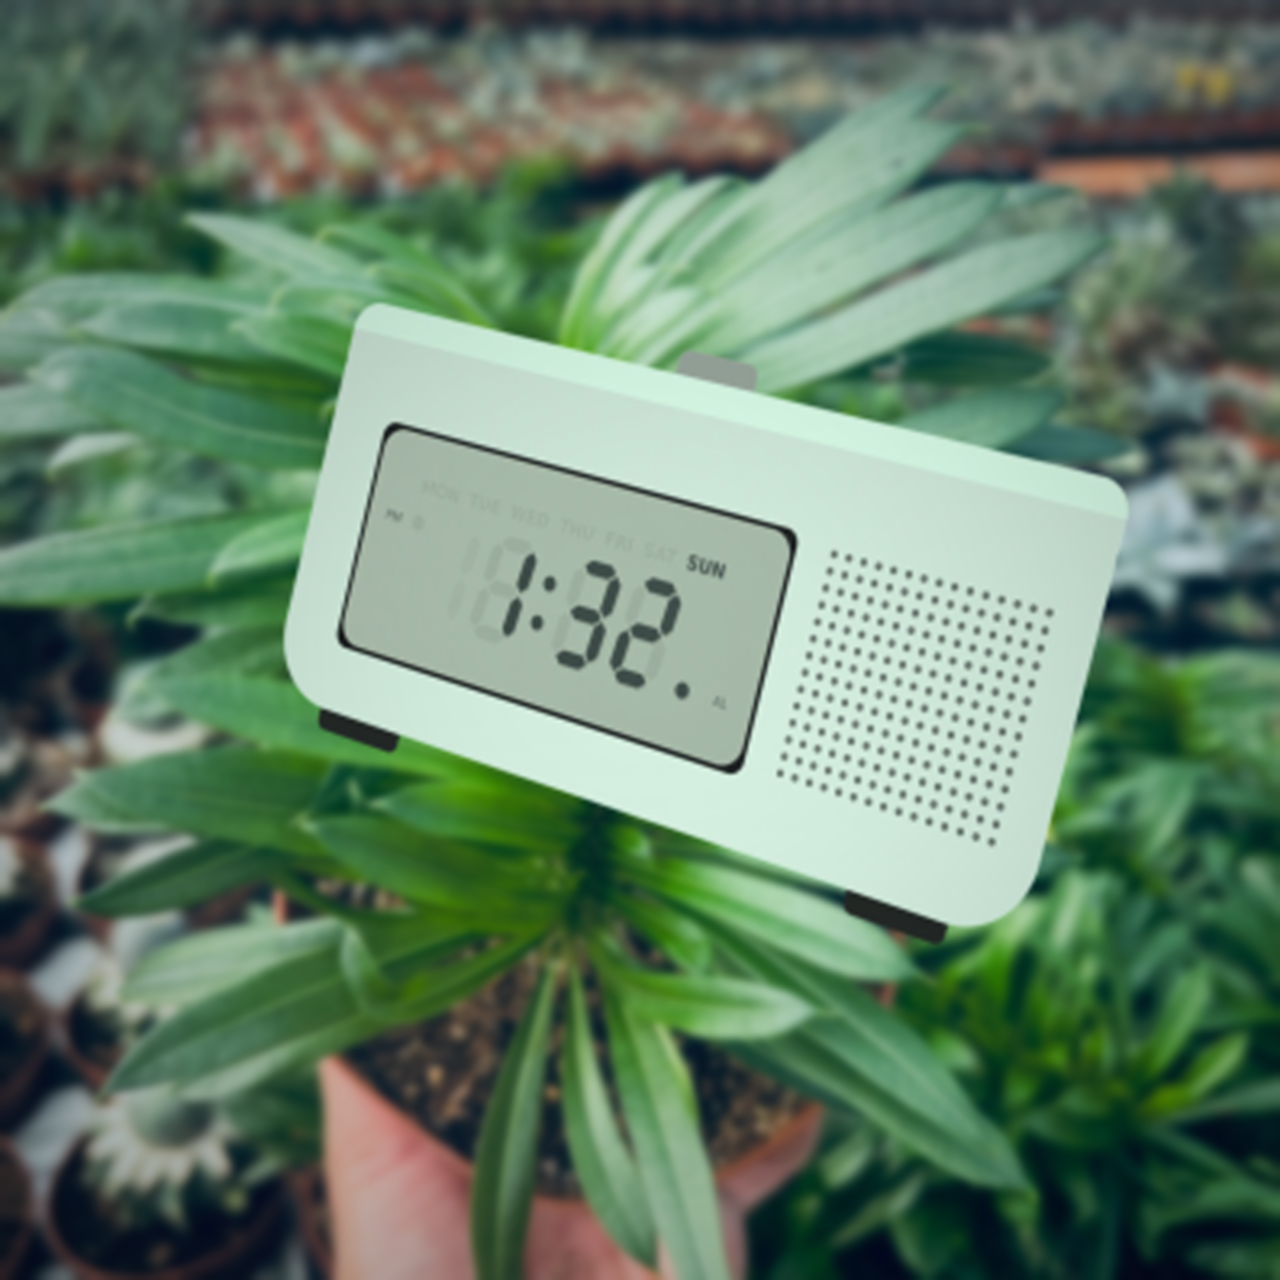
1:32
